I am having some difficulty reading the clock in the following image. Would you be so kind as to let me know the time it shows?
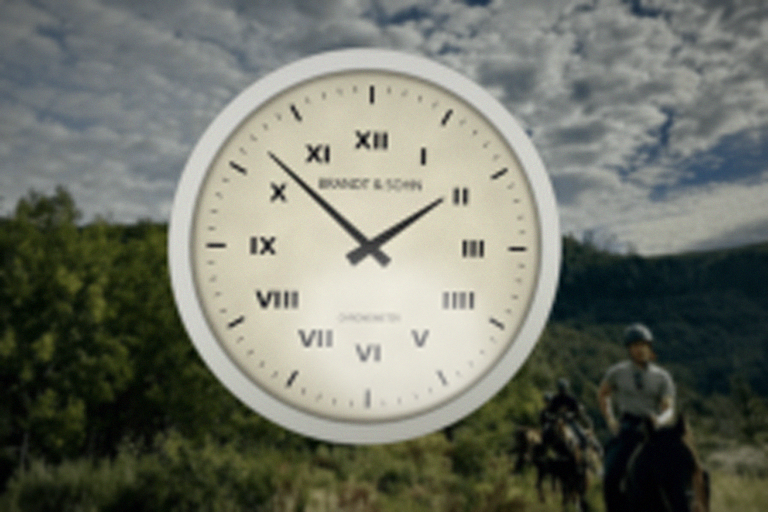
1:52
